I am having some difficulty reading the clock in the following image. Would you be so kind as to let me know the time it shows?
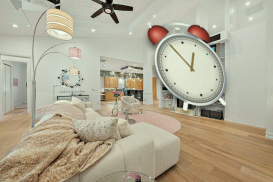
12:55
